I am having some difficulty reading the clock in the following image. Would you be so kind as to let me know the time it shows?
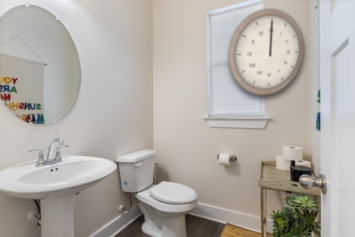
12:00
